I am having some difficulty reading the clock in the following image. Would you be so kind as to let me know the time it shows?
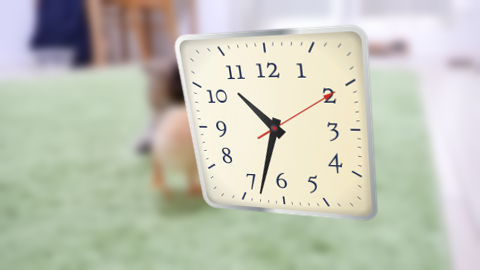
10:33:10
